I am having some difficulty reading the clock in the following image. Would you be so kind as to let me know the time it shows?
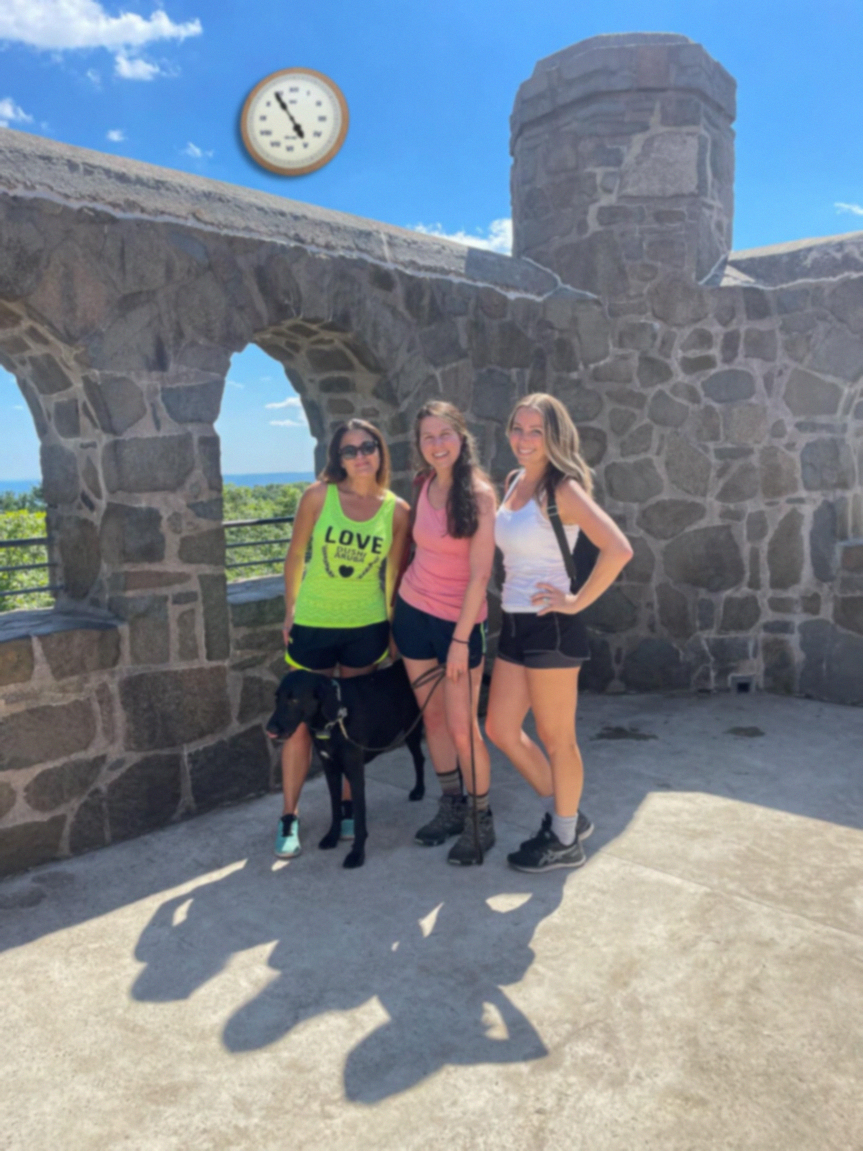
4:54
